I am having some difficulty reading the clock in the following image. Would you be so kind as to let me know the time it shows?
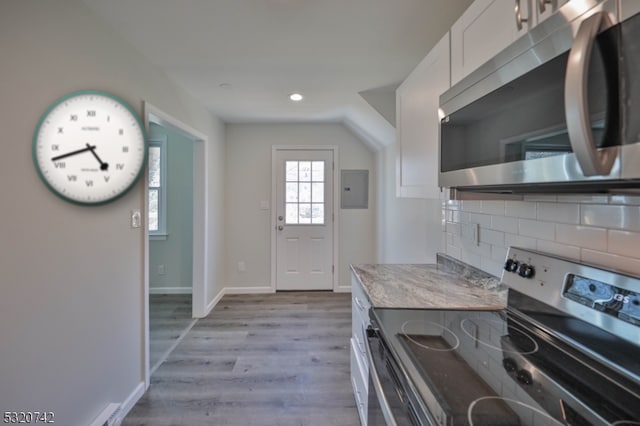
4:42
